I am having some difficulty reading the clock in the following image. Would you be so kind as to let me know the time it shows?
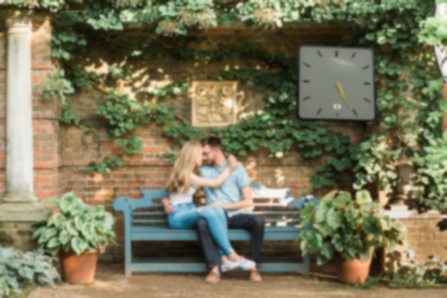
5:26
